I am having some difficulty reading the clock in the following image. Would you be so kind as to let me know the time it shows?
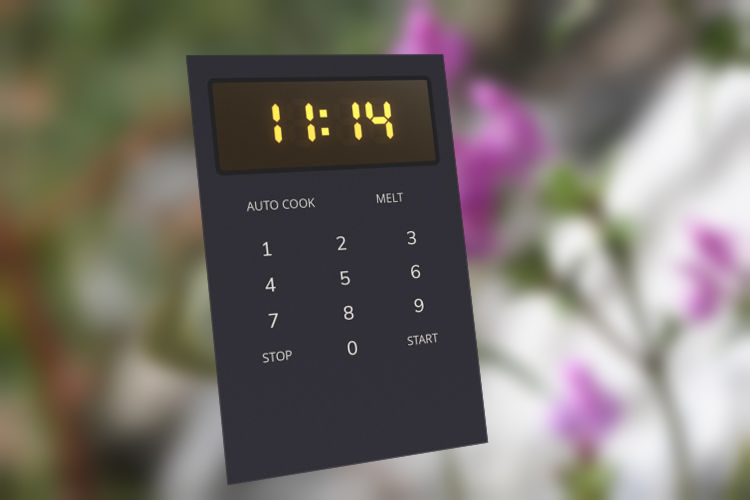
11:14
